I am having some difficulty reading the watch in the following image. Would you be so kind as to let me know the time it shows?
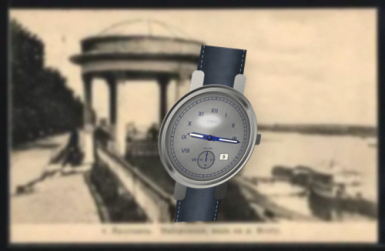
9:16
